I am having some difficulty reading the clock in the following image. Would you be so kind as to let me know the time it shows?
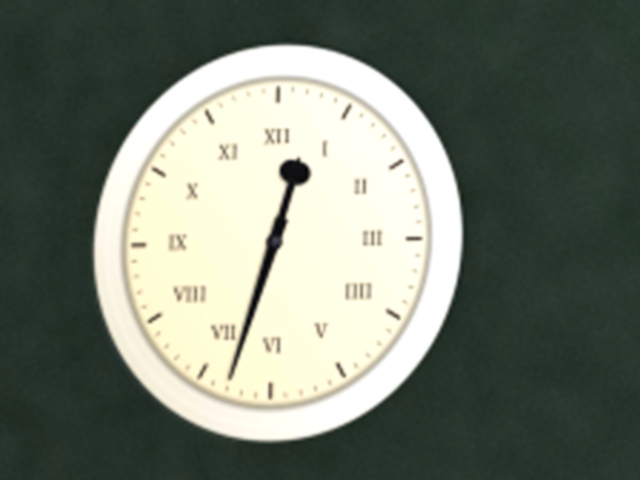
12:33
